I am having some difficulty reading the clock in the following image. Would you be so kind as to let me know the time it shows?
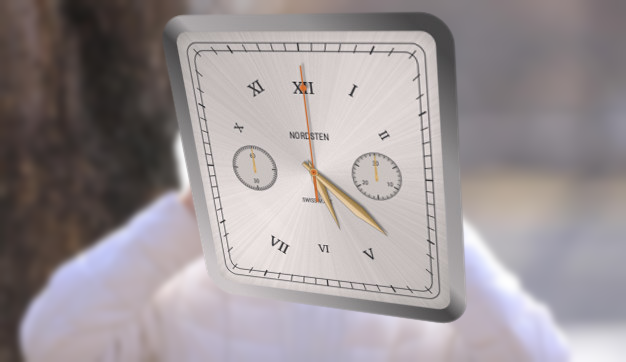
5:22
